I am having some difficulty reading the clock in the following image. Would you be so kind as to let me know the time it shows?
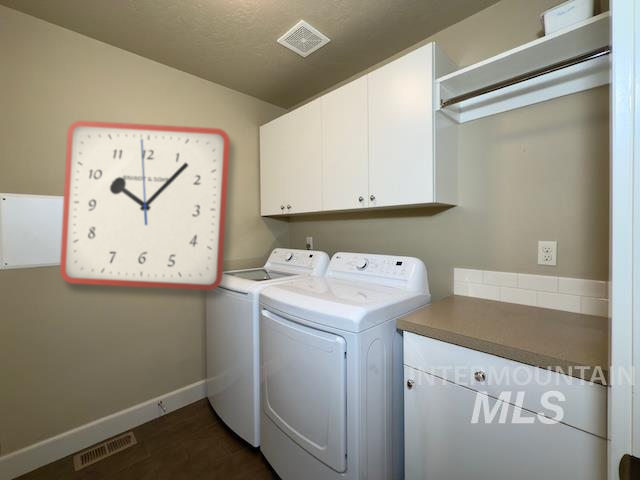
10:06:59
